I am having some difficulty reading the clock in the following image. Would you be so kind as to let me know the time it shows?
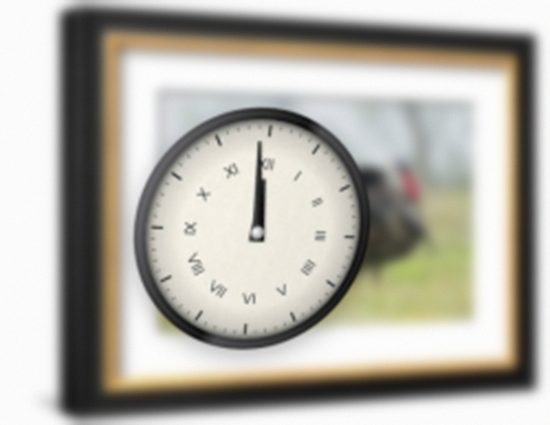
11:59
